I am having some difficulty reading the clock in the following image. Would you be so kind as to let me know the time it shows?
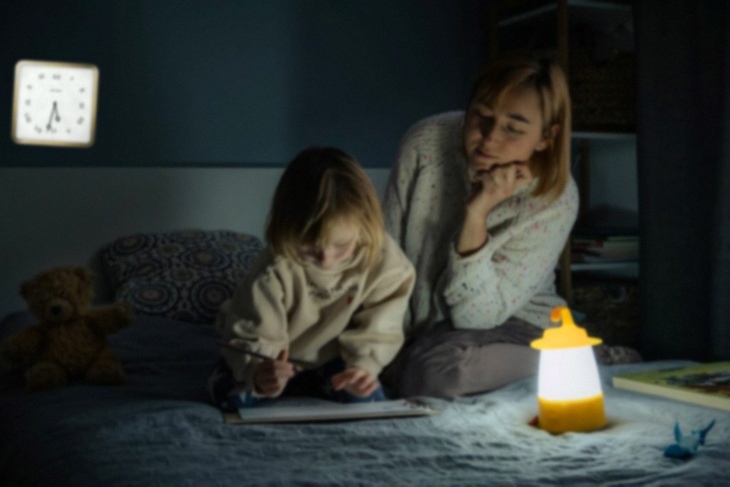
5:32
